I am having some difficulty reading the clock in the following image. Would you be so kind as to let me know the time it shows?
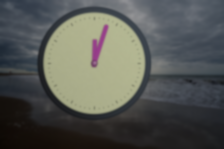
12:03
